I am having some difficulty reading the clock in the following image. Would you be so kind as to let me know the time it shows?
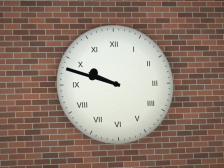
9:48
